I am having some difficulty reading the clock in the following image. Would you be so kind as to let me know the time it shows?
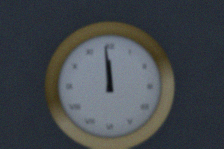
11:59
